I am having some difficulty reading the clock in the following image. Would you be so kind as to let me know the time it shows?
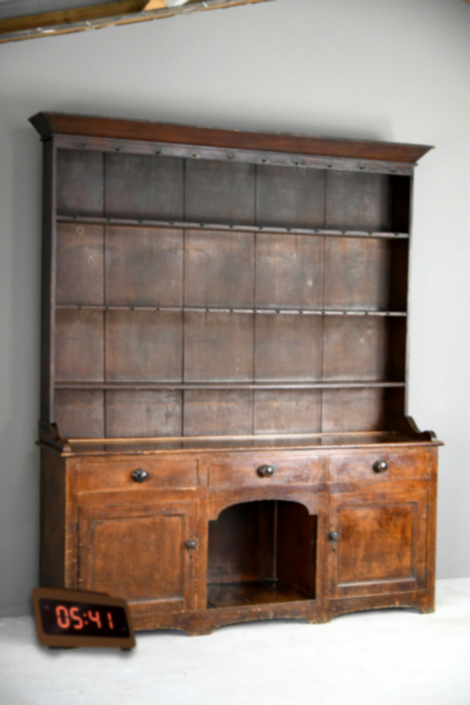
5:41
